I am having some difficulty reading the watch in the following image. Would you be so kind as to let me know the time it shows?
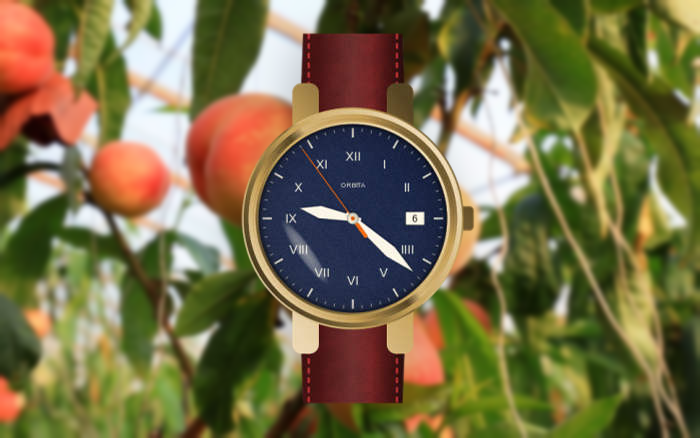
9:21:54
